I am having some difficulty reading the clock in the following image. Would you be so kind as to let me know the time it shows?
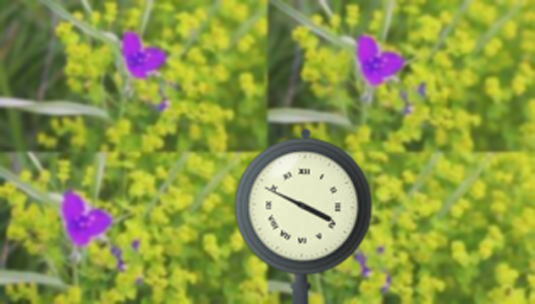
3:49
